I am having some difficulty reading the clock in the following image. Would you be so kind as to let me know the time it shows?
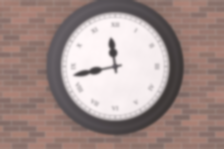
11:43
